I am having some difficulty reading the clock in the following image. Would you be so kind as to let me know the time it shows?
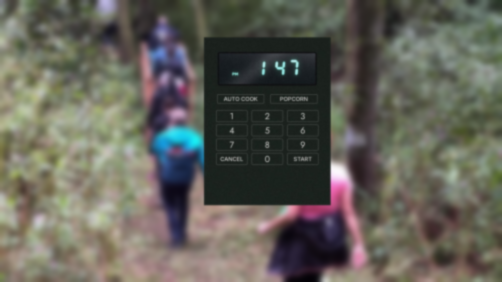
1:47
